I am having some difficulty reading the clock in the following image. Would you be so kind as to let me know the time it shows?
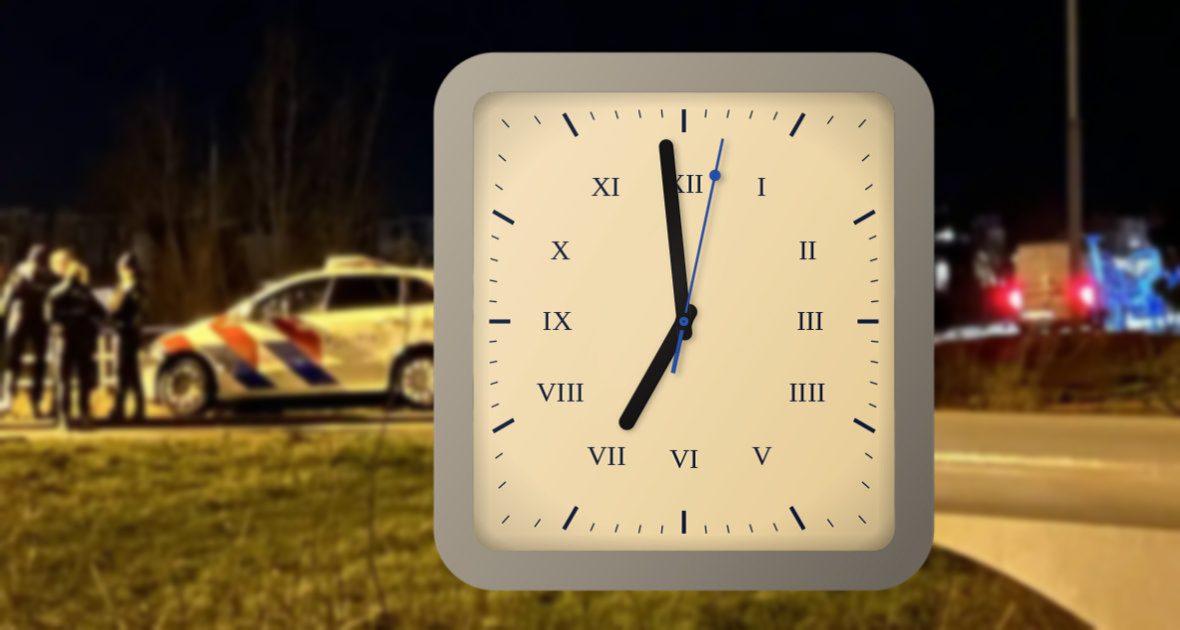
6:59:02
